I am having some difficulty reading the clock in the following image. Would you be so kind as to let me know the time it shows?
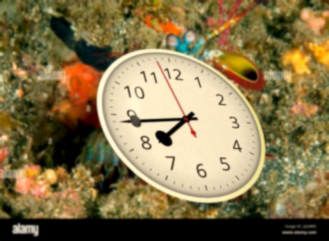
7:43:58
